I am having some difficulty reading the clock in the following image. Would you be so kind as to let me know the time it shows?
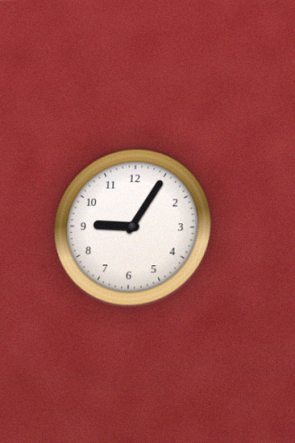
9:05
